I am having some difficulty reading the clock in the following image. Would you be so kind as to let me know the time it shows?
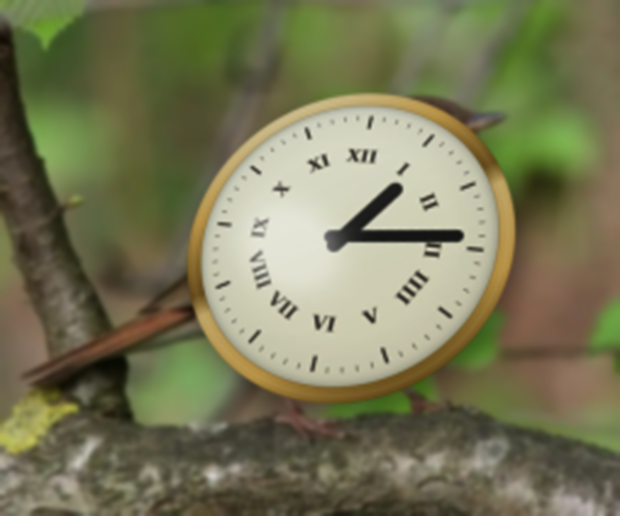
1:14
